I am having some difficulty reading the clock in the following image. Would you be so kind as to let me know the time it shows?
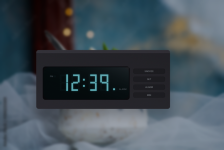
12:39
